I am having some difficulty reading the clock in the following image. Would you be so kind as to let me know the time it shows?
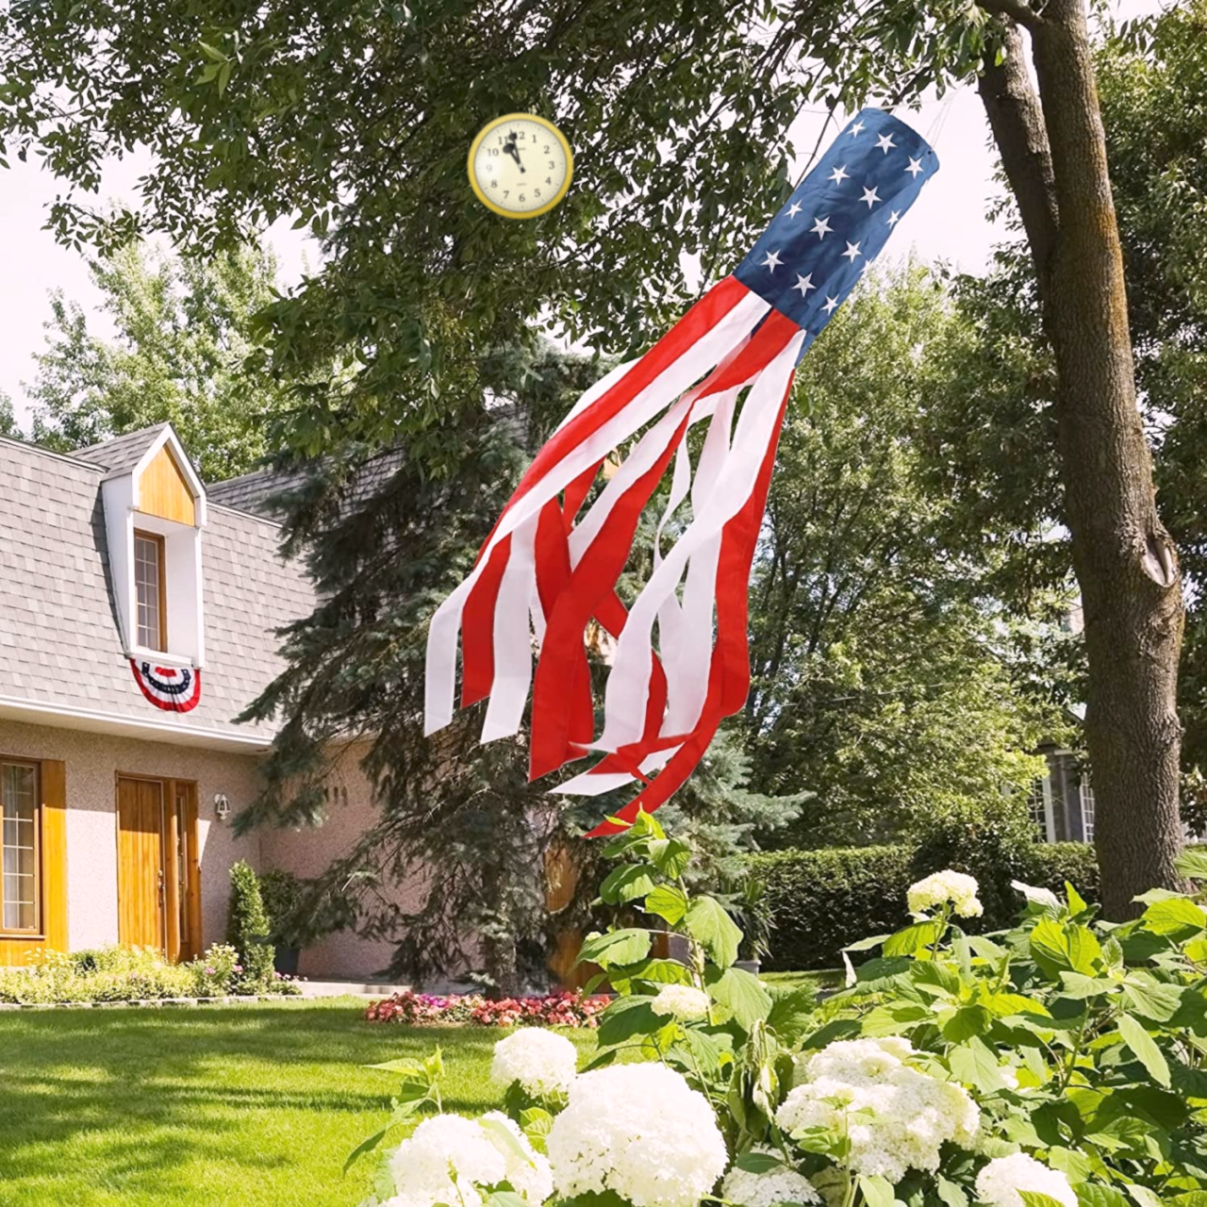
10:58
